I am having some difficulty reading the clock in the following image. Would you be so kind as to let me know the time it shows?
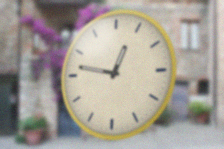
12:47
